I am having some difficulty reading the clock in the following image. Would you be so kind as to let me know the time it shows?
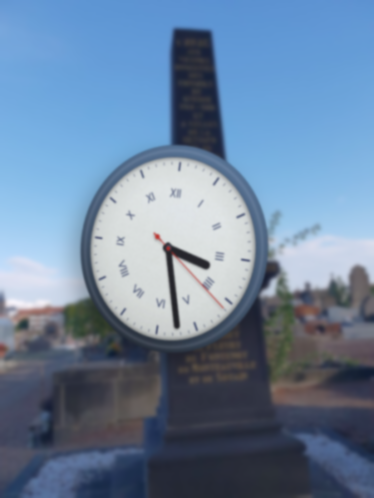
3:27:21
